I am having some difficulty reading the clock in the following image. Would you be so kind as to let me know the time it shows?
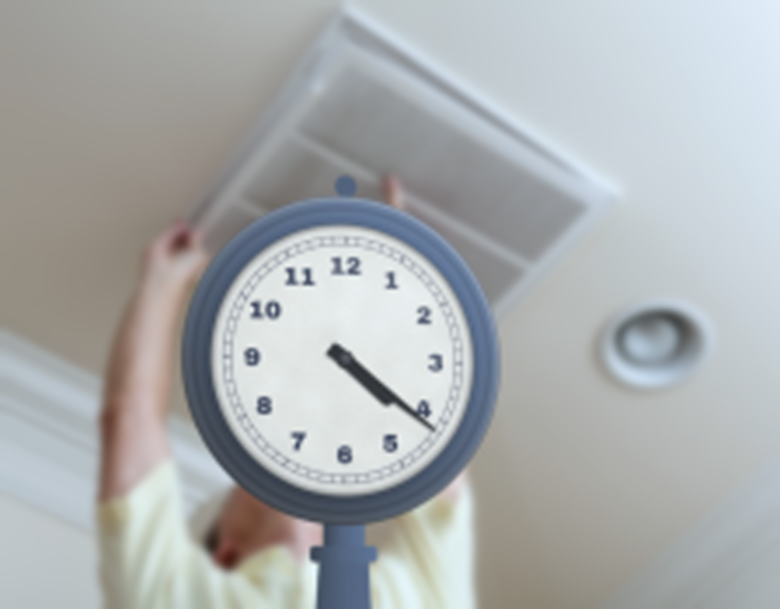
4:21
